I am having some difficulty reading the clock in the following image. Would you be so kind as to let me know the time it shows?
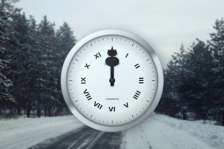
12:00
